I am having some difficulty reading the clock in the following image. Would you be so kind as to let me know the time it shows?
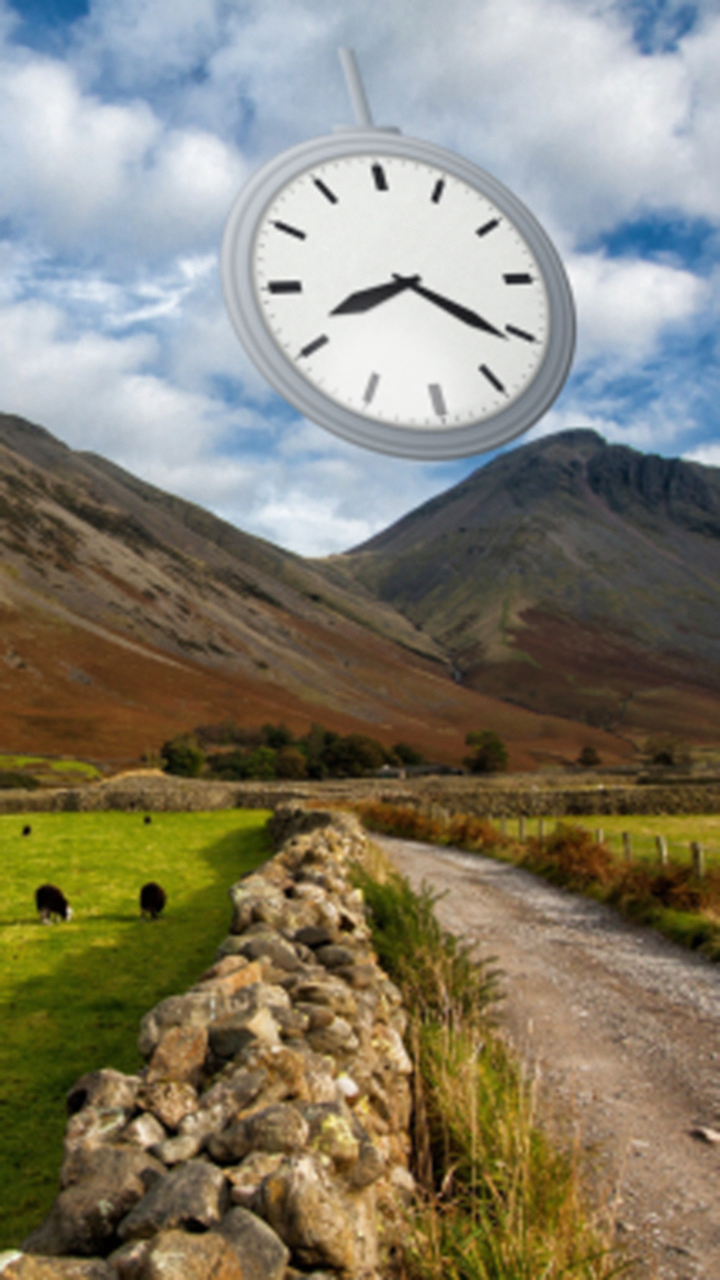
8:21
